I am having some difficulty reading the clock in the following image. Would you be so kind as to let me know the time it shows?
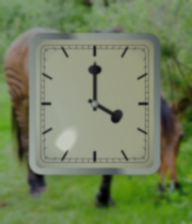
4:00
